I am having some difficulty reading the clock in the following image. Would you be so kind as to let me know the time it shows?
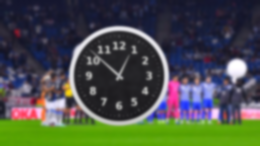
12:52
